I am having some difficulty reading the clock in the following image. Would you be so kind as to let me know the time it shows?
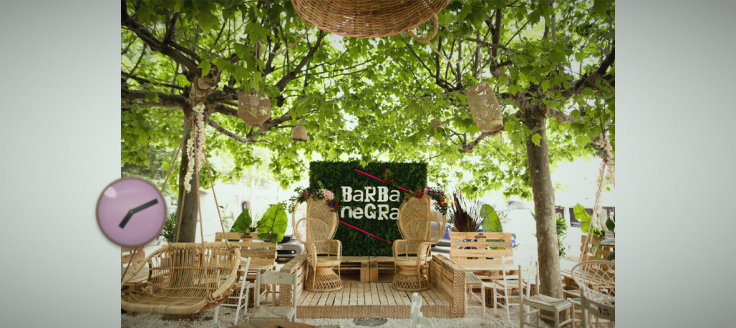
7:11
